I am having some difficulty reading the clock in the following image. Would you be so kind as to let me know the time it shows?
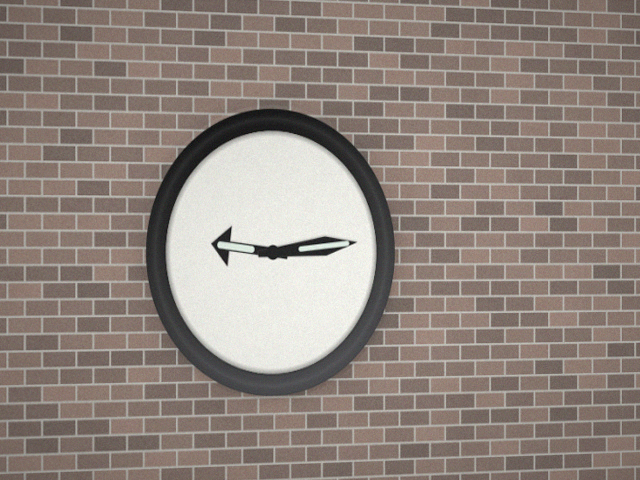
9:14
